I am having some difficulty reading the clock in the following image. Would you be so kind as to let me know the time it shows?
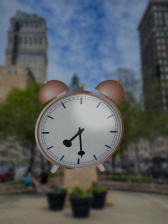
7:29
